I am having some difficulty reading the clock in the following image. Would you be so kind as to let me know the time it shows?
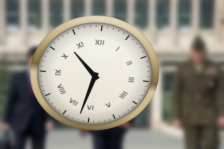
10:32
